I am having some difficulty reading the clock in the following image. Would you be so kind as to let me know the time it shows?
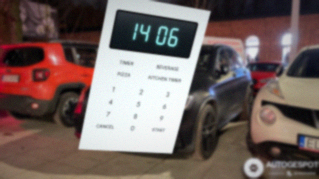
14:06
